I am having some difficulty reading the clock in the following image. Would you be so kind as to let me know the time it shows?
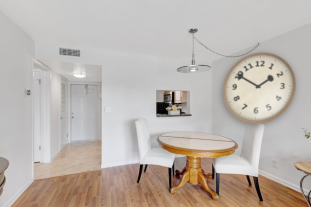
1:50
